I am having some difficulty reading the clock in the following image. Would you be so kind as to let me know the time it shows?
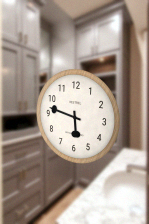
5:47
